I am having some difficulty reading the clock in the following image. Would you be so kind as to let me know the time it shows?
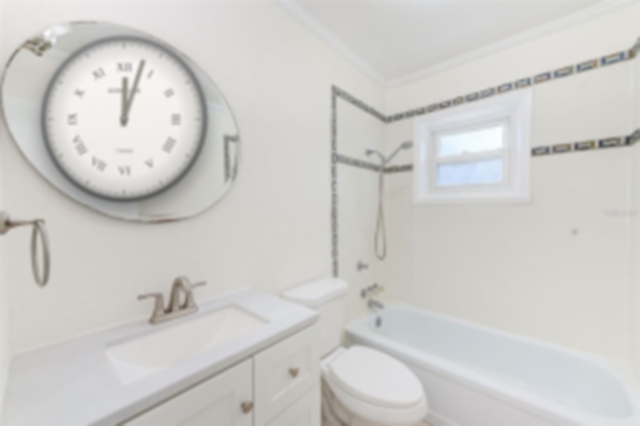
12:03
